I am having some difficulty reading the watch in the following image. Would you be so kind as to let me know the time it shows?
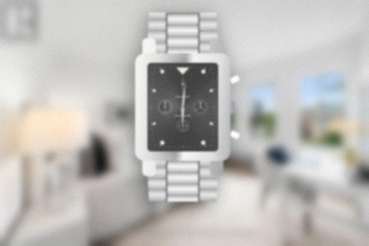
6:01
